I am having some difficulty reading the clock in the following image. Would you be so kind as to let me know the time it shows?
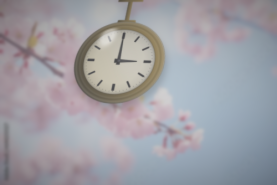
3:00
